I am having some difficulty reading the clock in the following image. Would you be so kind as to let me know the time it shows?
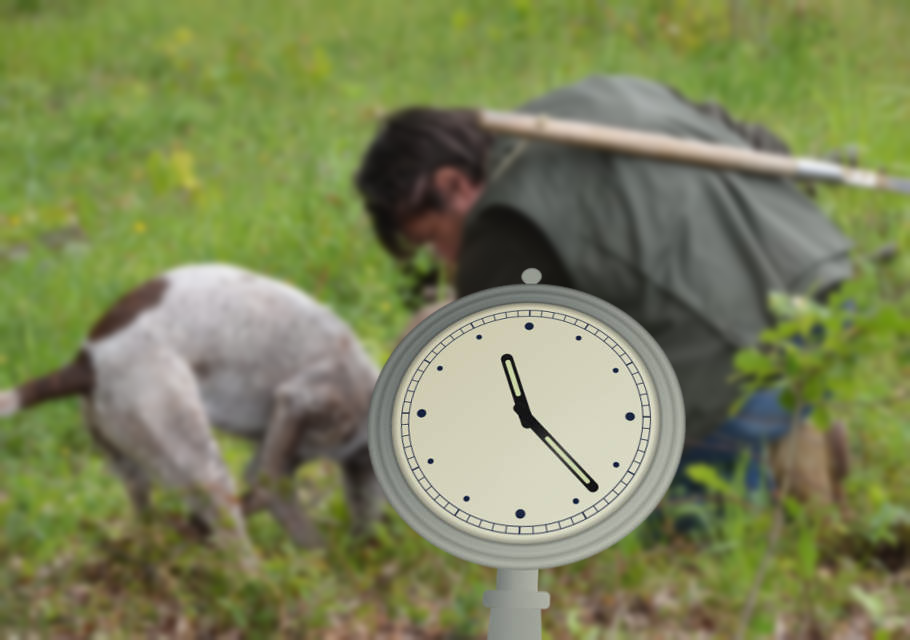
11:23
